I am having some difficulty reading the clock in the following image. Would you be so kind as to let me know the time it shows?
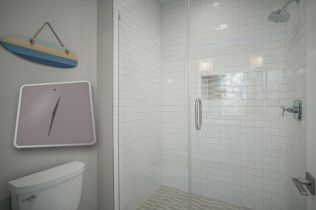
12:32
